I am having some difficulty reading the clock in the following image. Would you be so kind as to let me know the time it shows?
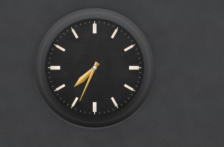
7:34
